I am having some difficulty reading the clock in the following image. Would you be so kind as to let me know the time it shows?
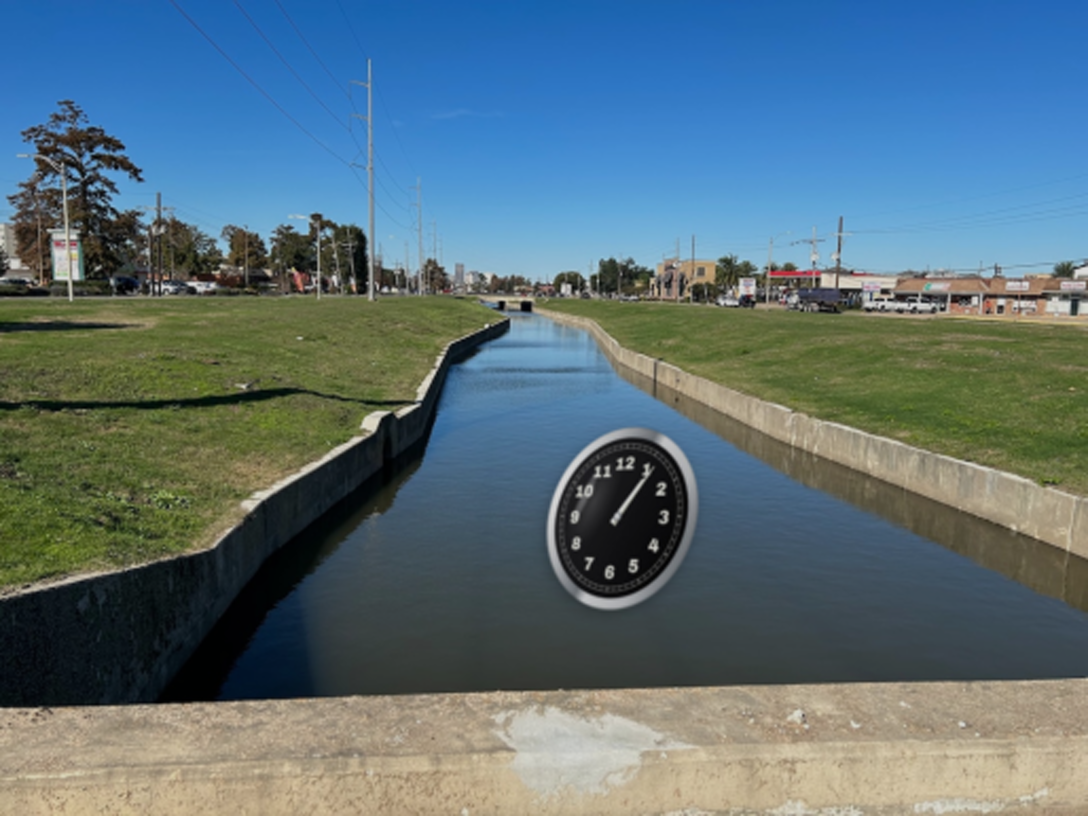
1:06
